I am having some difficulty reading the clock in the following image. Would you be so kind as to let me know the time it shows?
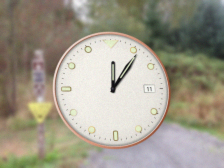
12:06
